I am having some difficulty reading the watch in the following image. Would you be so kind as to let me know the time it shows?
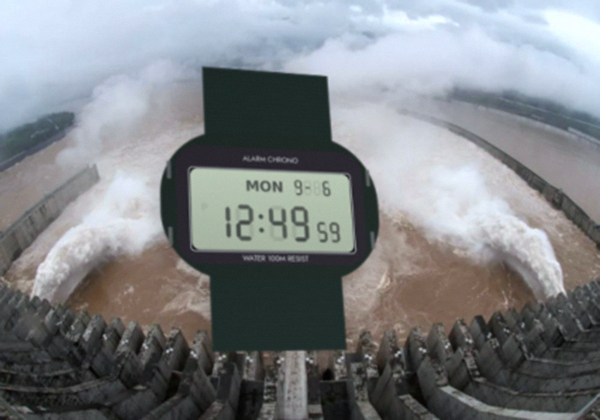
12:49:59
